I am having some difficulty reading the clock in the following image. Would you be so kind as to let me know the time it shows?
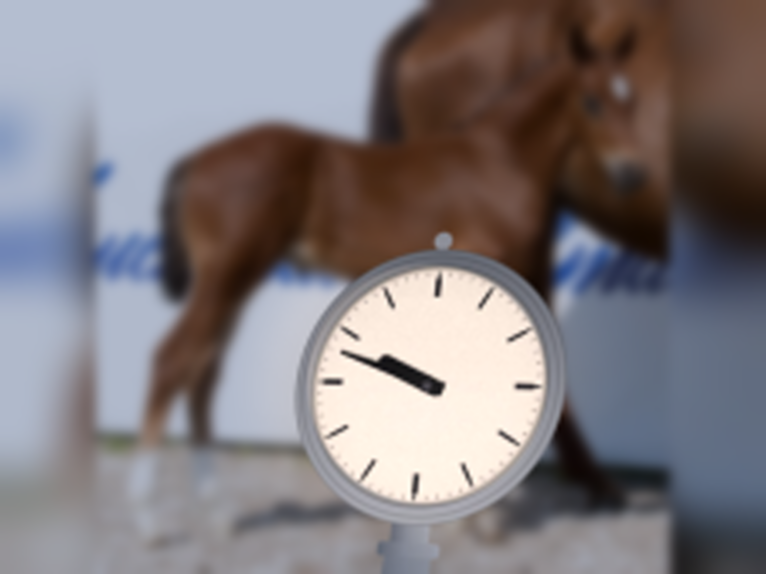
9:48
